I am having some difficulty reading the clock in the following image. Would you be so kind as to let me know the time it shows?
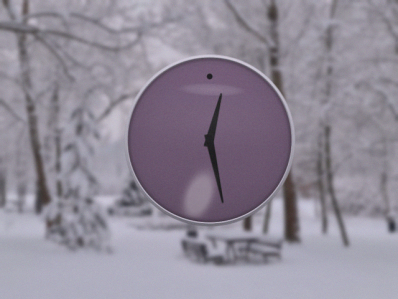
12:28
